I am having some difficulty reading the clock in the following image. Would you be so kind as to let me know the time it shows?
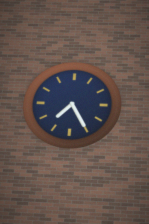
7:25
